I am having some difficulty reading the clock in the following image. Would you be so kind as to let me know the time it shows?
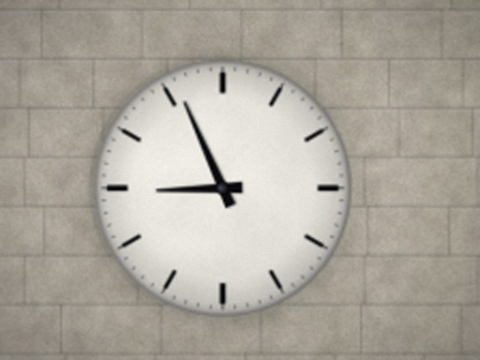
8:56
